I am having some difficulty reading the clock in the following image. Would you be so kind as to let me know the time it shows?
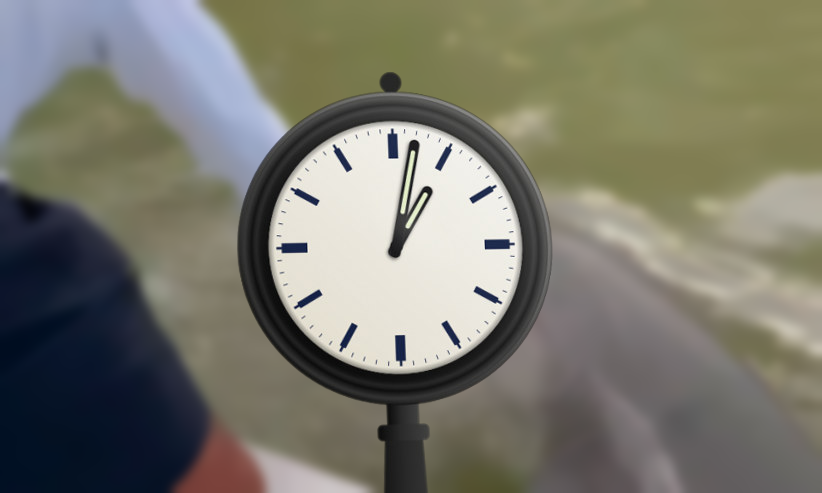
1:02
